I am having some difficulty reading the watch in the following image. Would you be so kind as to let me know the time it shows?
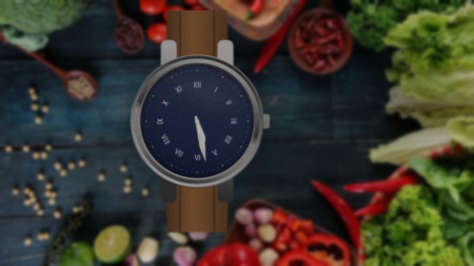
5:28
